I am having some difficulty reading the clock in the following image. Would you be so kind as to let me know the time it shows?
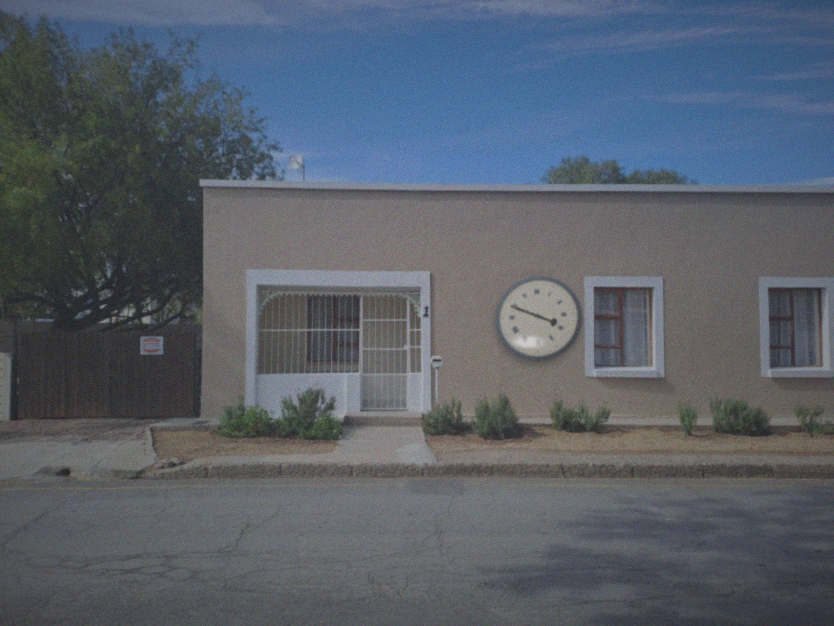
3:49
